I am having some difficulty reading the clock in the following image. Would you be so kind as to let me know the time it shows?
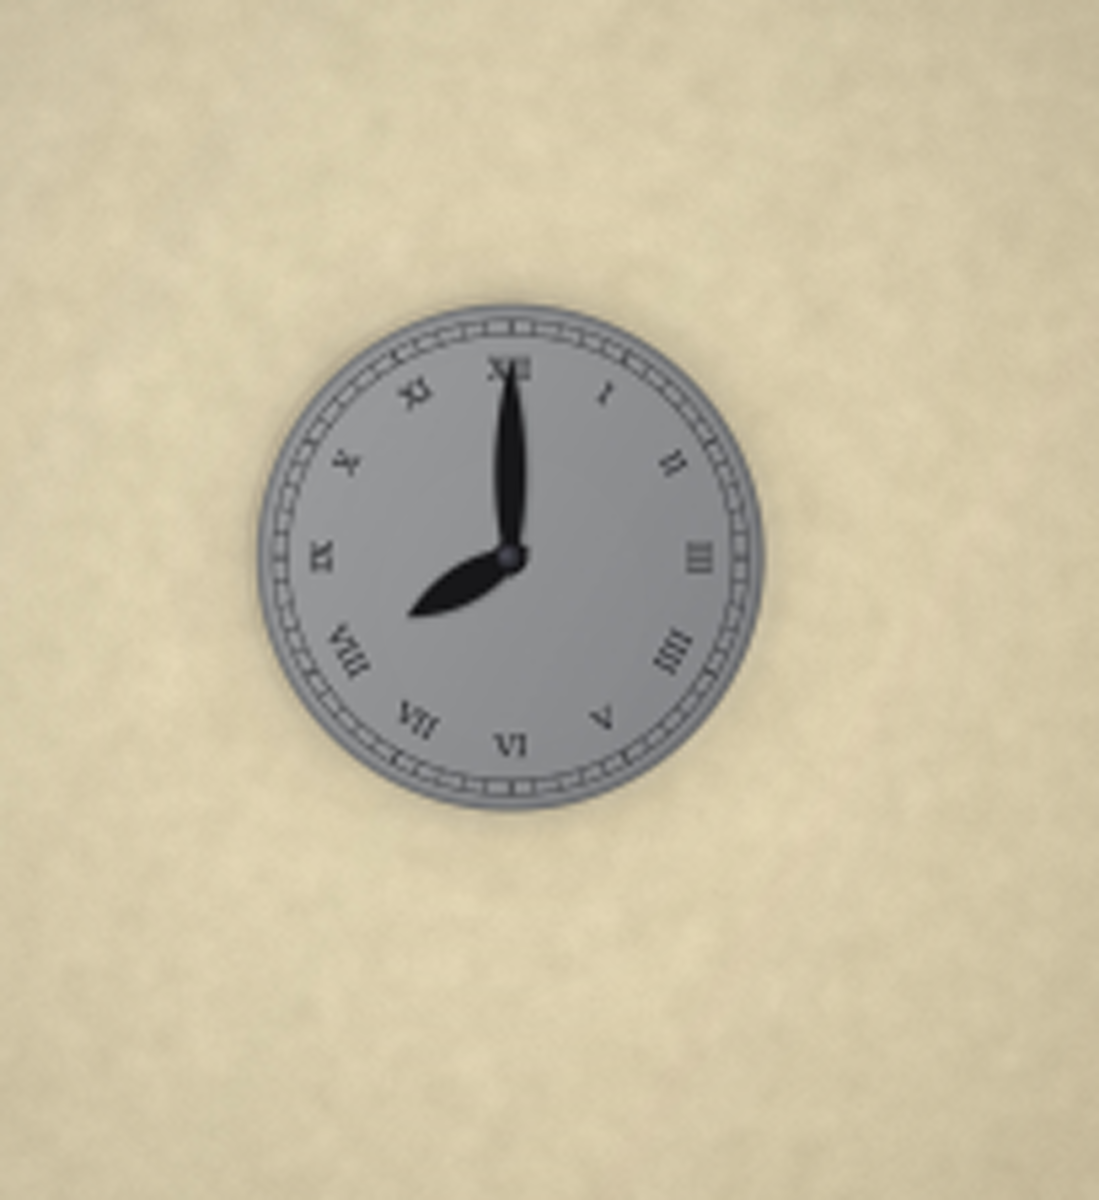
8:00
